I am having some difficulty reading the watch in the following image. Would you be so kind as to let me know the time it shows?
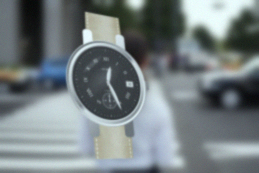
12:26
